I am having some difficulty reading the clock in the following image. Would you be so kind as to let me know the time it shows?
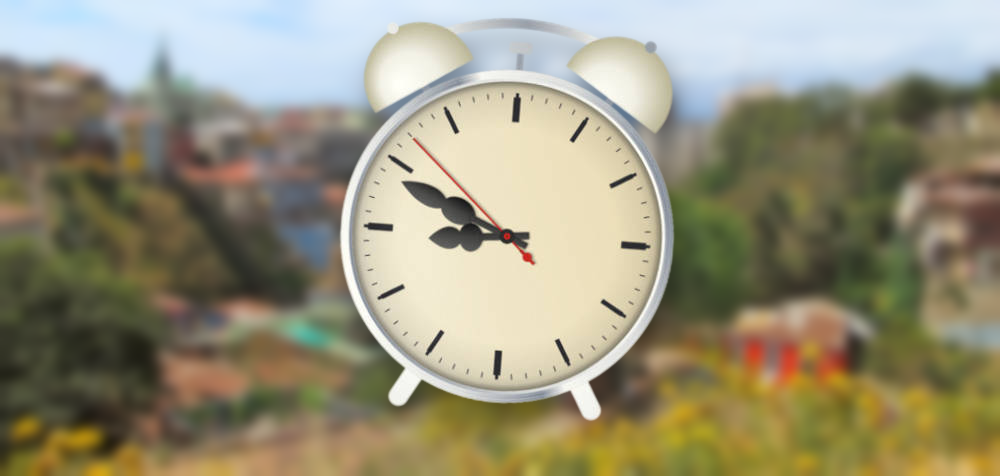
8:48:52
